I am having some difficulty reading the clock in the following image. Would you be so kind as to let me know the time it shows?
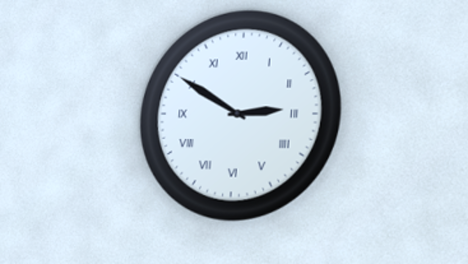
2:50
